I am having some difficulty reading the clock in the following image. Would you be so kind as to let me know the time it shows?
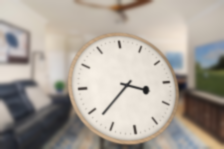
3:38
